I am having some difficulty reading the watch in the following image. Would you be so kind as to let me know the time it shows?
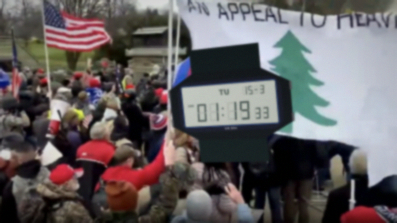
1:19:33
